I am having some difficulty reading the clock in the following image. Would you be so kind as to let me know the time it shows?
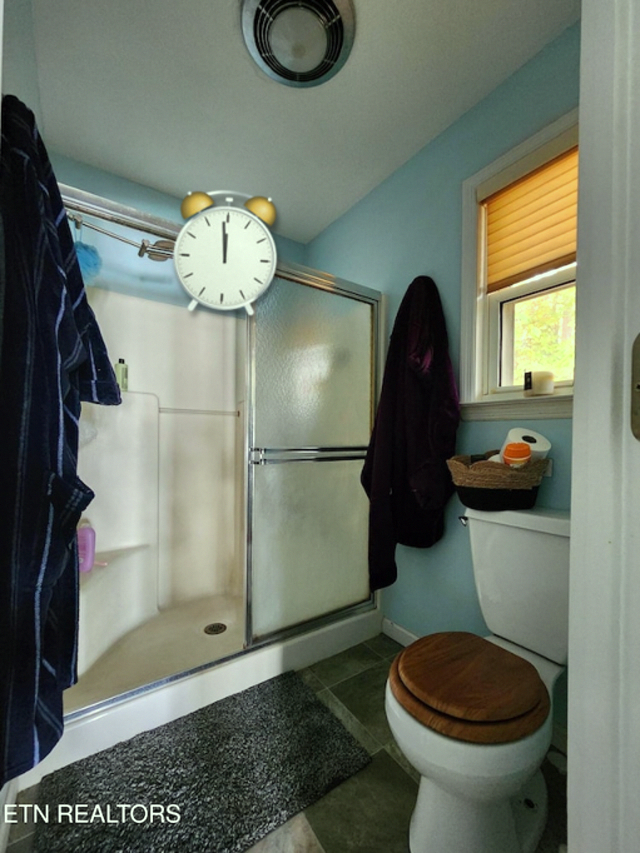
11:59
